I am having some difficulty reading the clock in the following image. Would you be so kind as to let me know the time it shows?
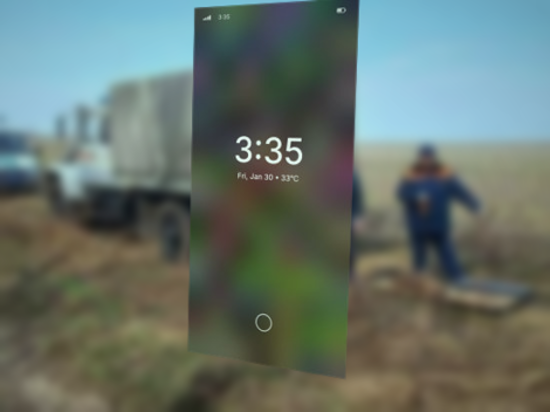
3:35
